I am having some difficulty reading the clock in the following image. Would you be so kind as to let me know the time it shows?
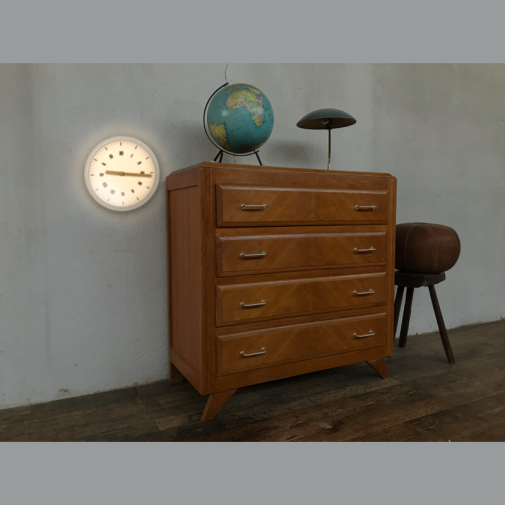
9:16
